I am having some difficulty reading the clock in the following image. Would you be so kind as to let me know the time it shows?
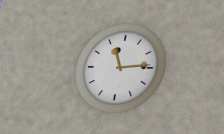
11:14
